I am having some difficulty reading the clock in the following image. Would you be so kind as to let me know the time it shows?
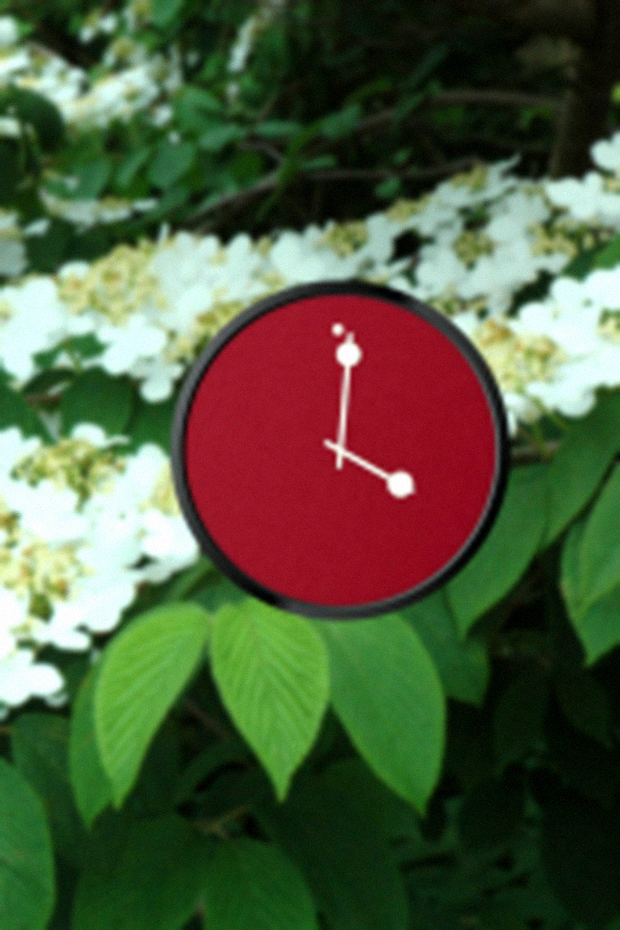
4:01
